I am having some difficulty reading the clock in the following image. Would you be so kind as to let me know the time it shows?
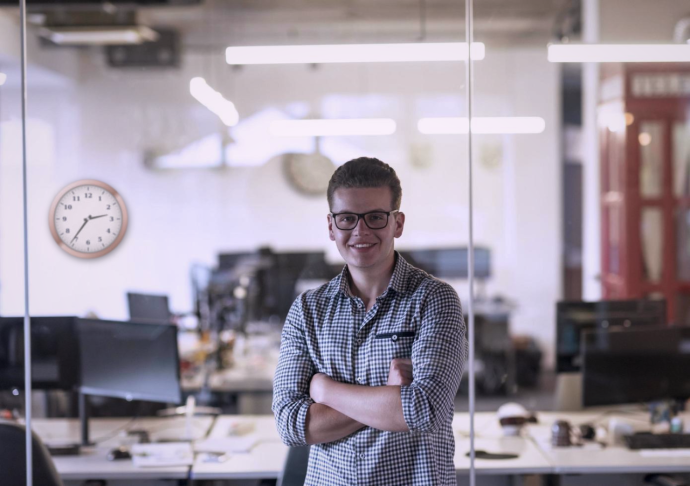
2:36
